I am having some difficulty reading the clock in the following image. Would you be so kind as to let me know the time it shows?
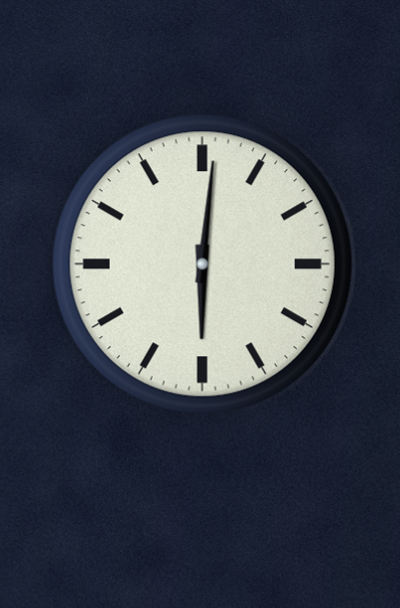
6:01
